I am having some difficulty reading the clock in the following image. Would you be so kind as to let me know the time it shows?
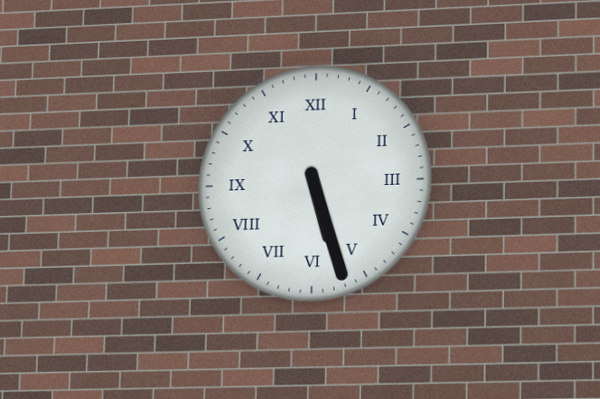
5:27
